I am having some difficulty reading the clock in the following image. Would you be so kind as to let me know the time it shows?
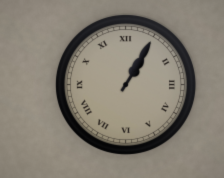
1:05
